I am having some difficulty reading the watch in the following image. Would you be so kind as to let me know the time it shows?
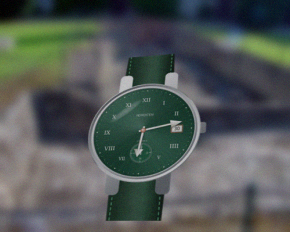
6:13
